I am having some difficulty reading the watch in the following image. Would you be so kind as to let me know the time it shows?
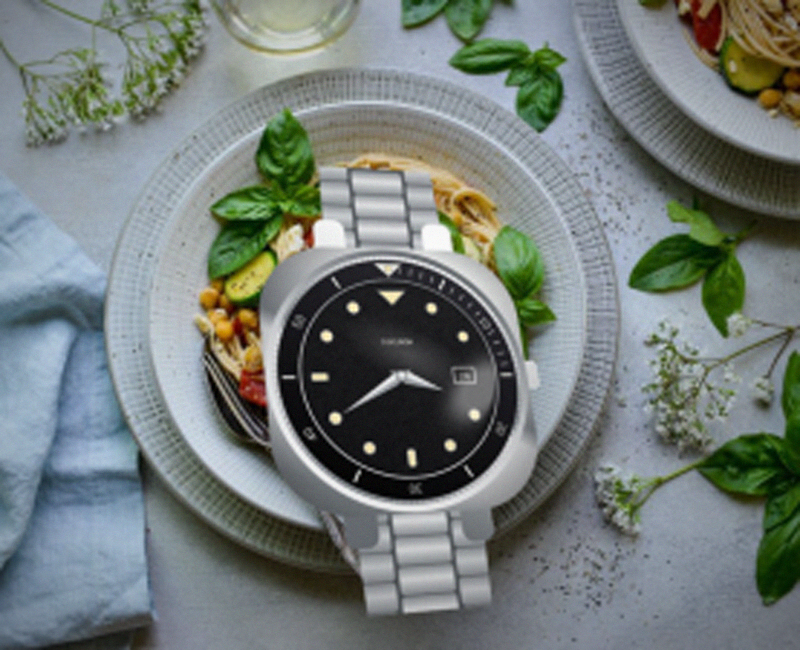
3:40
